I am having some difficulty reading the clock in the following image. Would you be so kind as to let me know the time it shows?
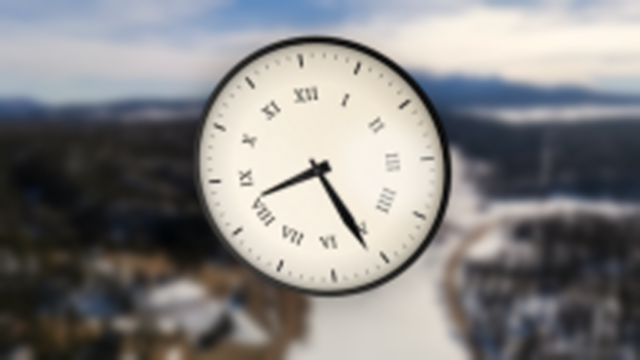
8:26
